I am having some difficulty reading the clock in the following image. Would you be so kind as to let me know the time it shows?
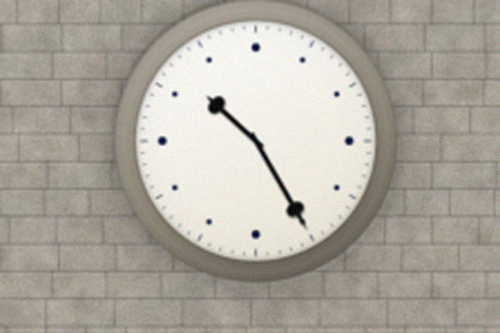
10:25
